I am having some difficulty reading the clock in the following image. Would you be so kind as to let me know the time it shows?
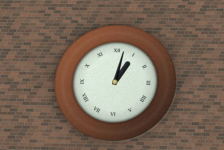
1:02
